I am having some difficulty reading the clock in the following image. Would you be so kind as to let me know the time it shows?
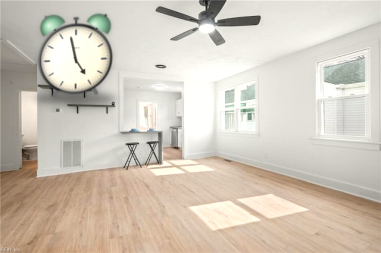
4:58
